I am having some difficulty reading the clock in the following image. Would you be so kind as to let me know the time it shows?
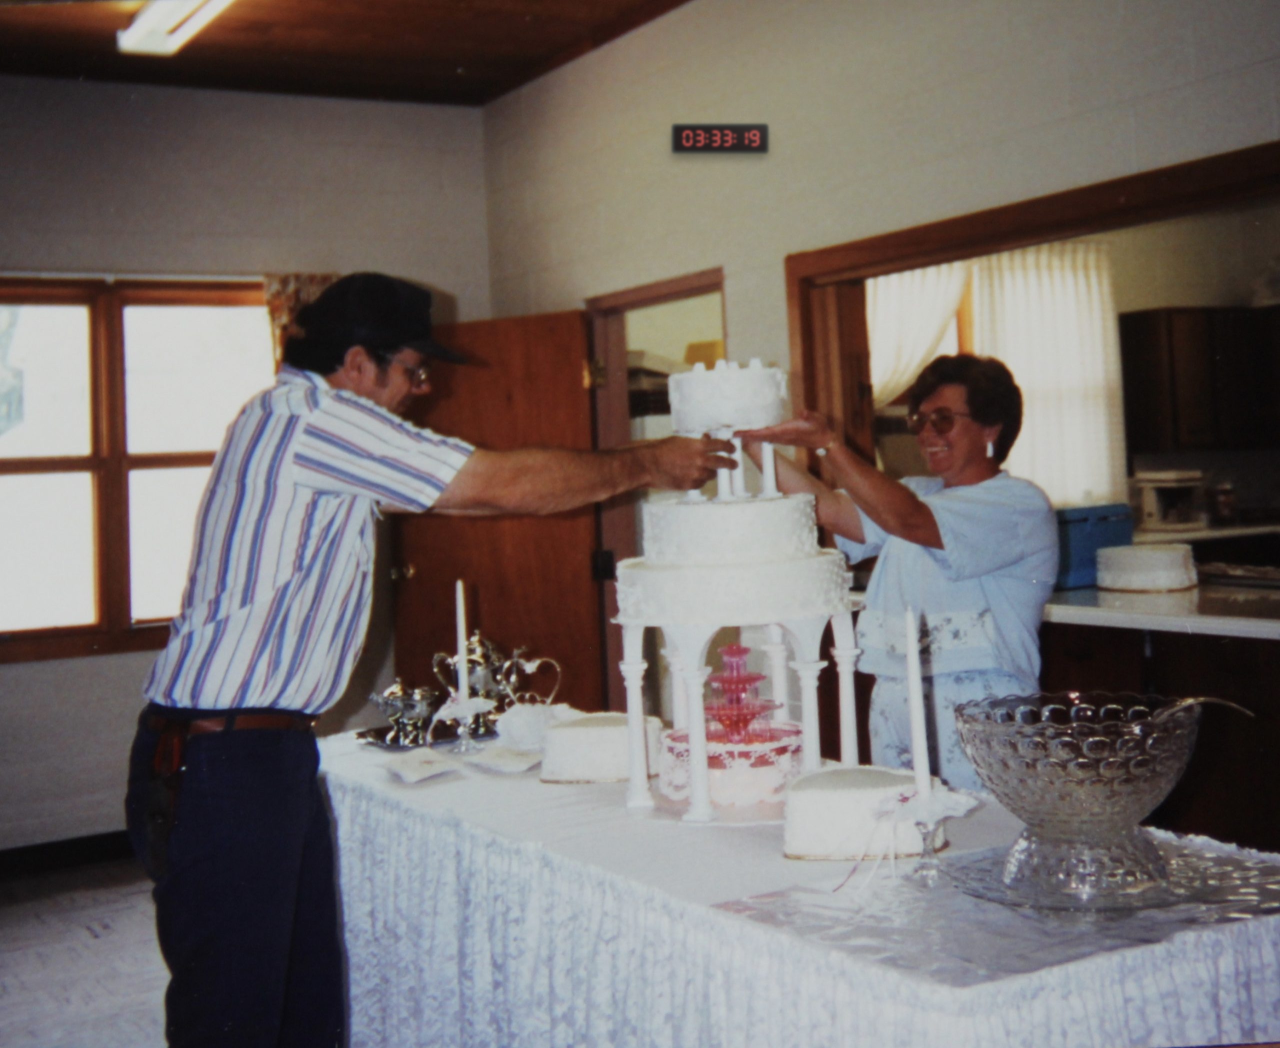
3:33:19
